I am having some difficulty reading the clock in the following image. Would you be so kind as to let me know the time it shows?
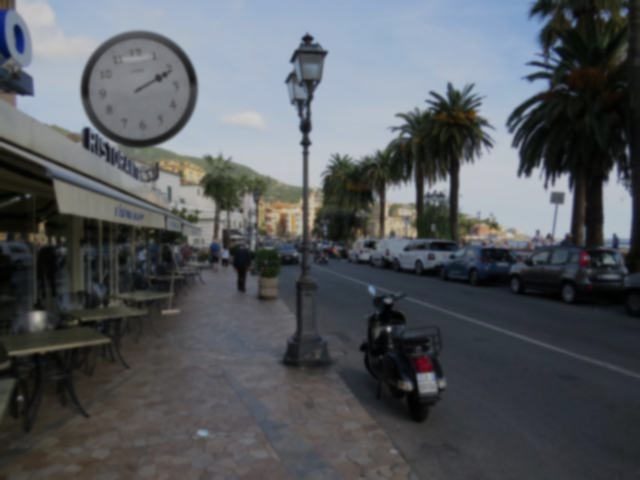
2:11
